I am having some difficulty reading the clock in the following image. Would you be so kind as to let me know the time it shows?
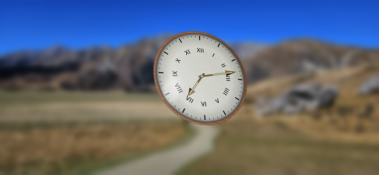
7:13
